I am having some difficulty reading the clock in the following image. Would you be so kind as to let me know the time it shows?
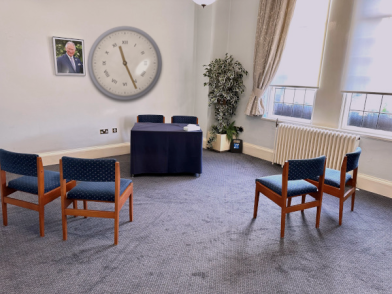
11:26
